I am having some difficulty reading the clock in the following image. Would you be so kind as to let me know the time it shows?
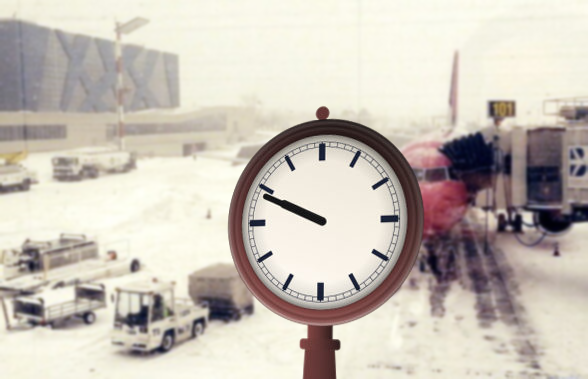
9:49
